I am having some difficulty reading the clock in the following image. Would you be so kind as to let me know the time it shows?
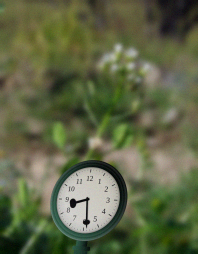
8:29
